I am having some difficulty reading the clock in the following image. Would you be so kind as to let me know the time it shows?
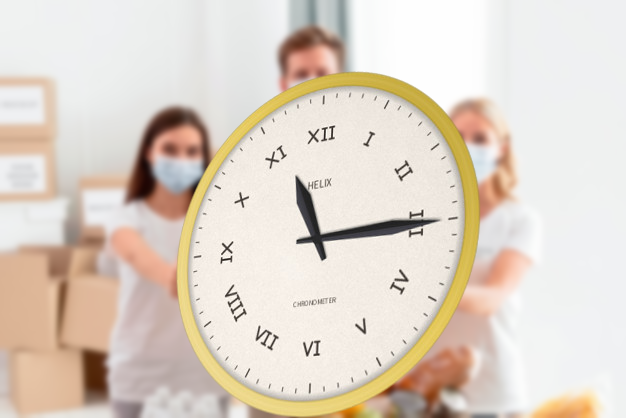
11:15
